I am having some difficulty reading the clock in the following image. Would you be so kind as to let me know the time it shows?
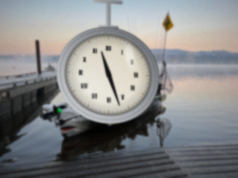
11:27
